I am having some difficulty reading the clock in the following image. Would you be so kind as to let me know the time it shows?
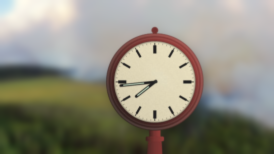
7:44
